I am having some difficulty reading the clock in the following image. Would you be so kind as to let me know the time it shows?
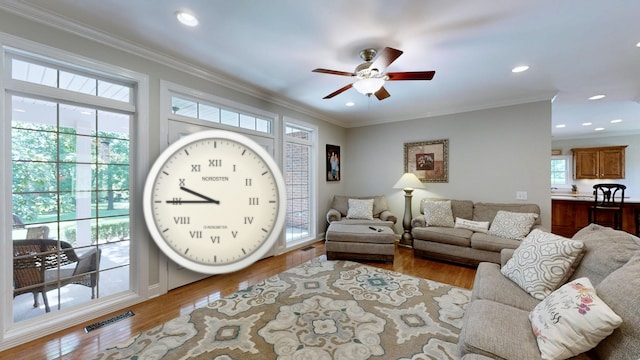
9:45
